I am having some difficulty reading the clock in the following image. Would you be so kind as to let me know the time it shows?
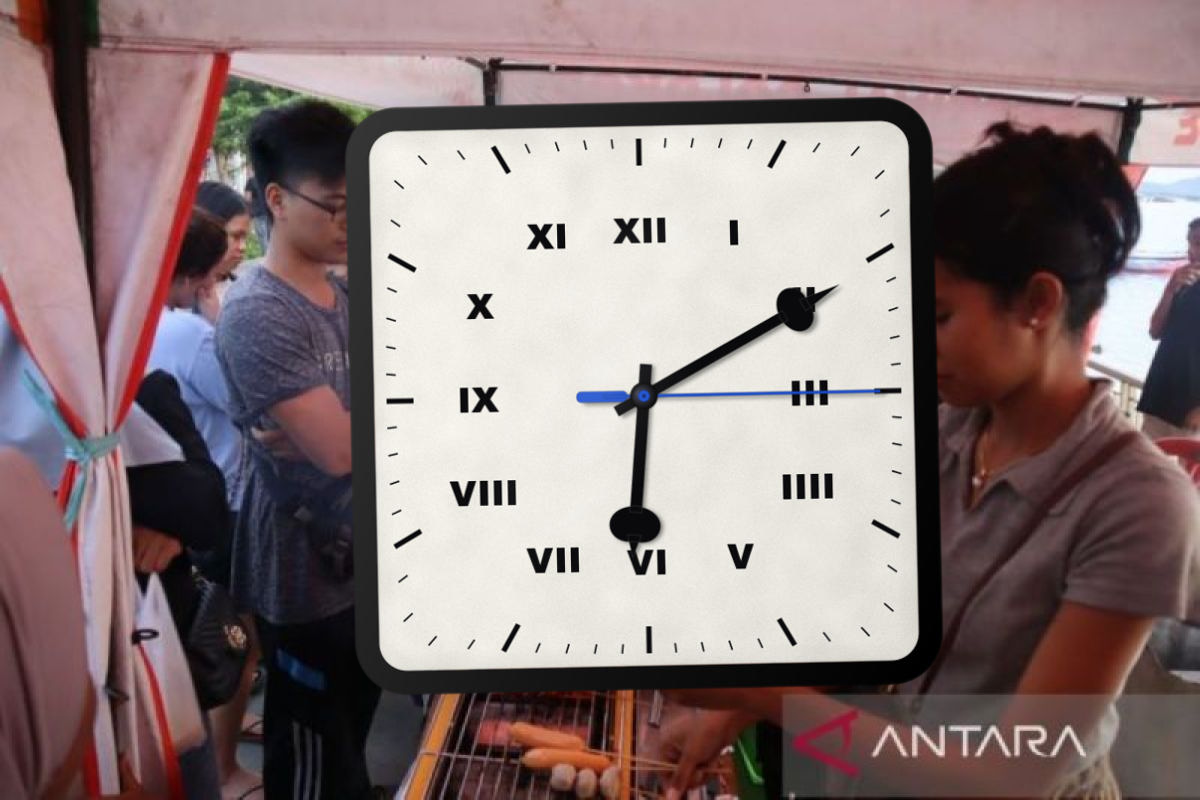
6:10:15
